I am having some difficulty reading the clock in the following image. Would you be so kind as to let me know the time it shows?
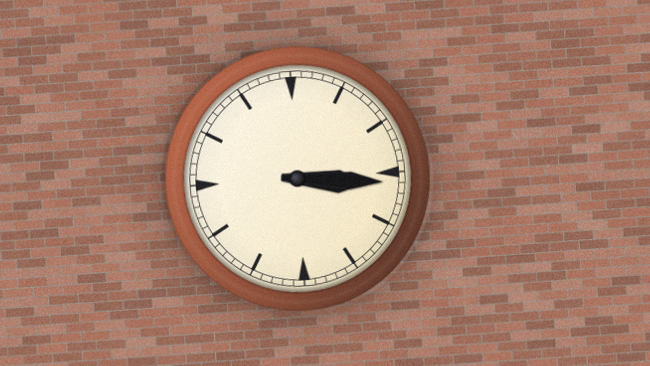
3:16
